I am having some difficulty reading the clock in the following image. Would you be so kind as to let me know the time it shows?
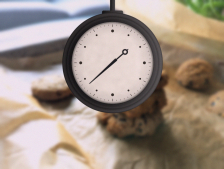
1:38
